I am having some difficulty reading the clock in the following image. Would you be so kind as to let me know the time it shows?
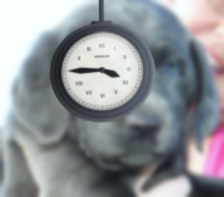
3:45
